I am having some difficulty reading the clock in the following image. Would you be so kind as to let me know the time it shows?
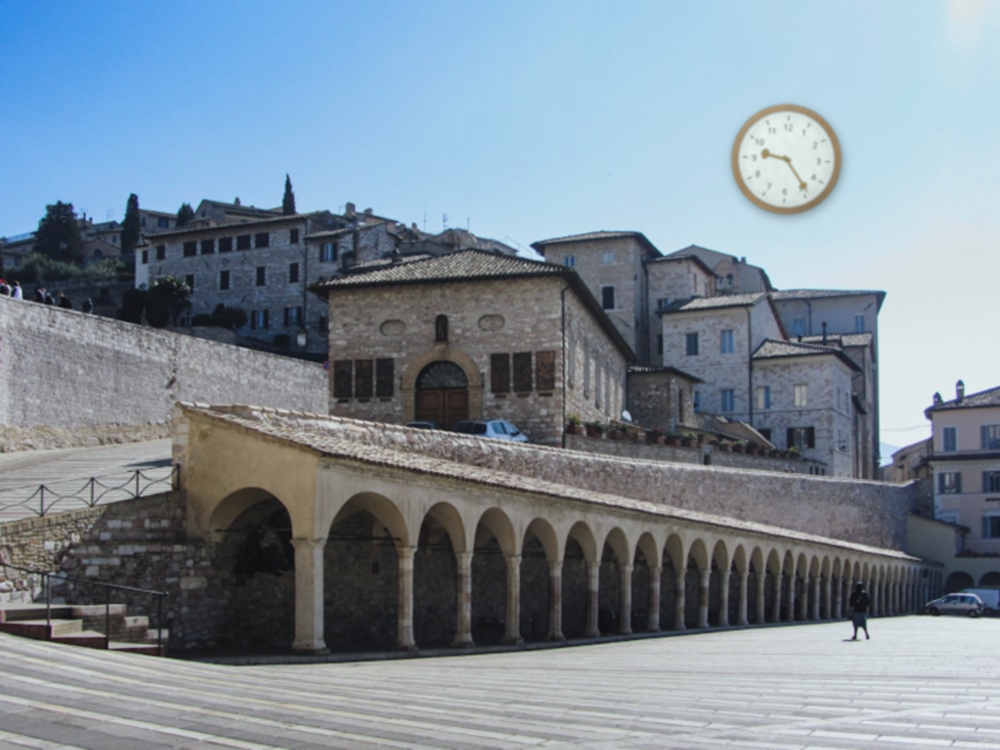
9:24
